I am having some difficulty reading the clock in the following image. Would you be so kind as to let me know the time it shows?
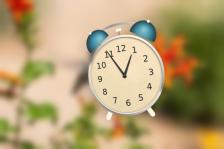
12:55
